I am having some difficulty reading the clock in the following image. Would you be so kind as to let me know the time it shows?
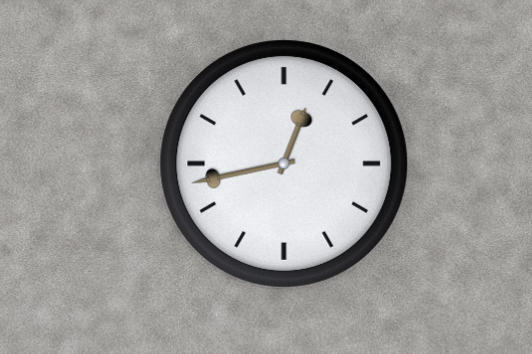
12:43
